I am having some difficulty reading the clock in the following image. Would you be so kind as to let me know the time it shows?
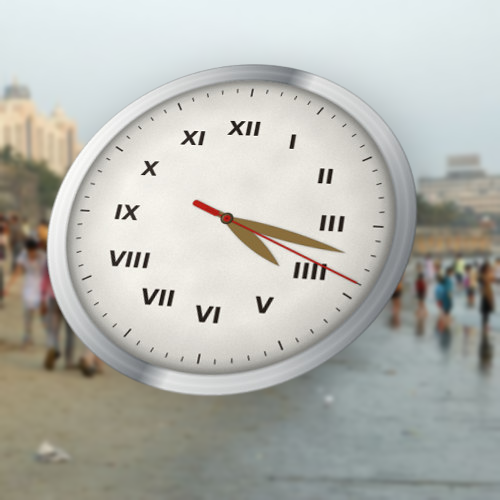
4:17:19
